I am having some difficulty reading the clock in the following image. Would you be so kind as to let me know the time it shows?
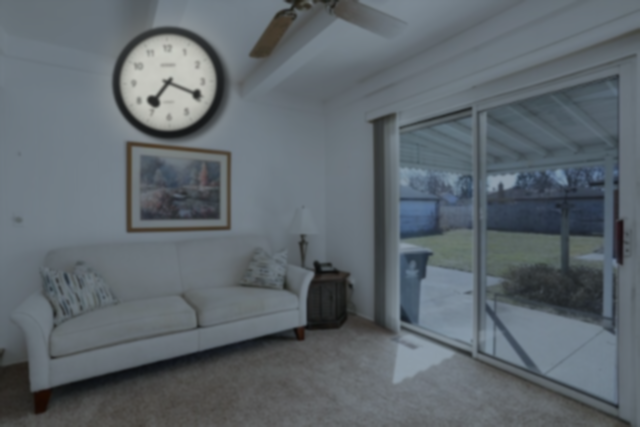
7:19
